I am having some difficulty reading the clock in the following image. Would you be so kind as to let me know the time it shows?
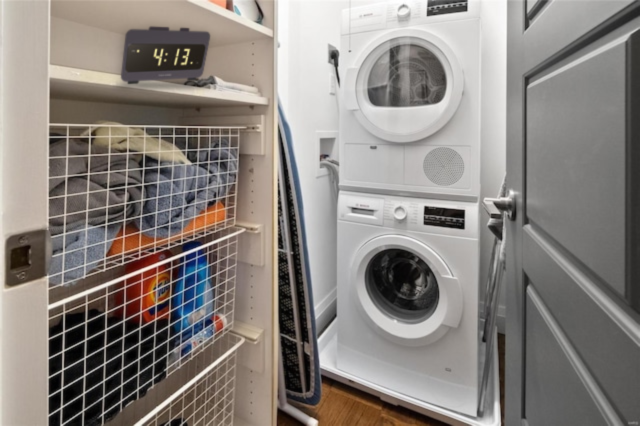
4:13
